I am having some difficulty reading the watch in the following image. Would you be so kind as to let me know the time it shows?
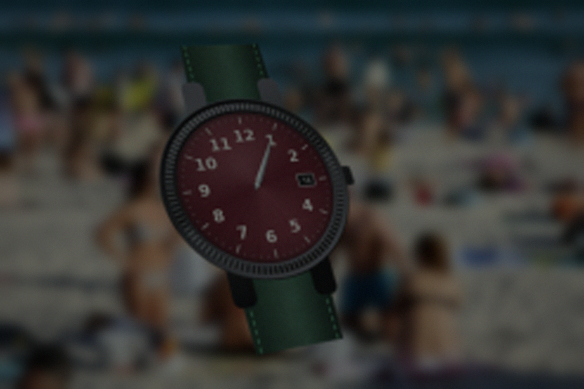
1:05
